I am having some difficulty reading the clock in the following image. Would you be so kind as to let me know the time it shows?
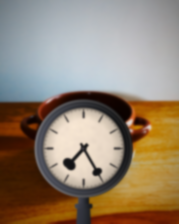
7:25
